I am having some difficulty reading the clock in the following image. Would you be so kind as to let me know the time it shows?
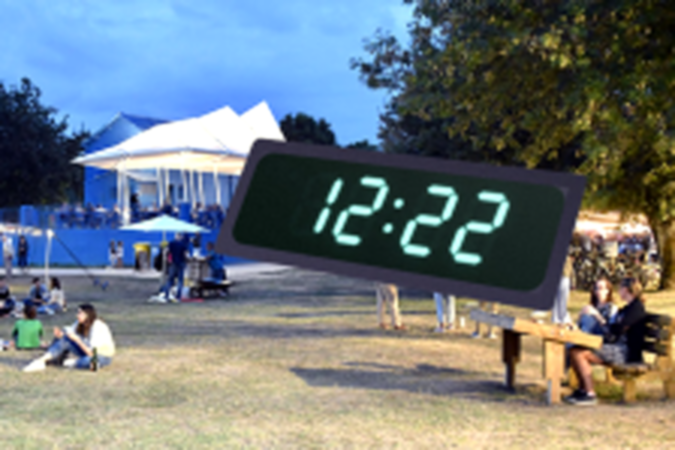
12:22
